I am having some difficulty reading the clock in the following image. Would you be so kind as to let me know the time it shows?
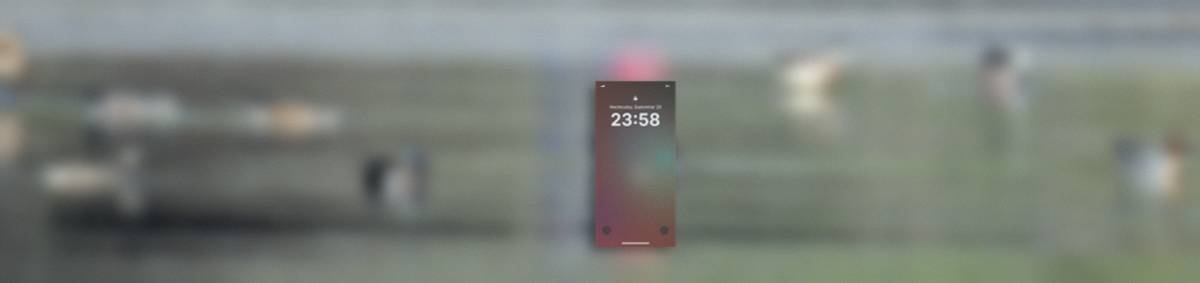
23:58
